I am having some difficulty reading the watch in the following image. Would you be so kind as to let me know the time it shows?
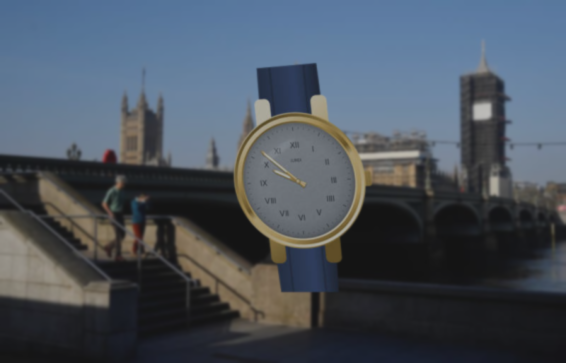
9:52
